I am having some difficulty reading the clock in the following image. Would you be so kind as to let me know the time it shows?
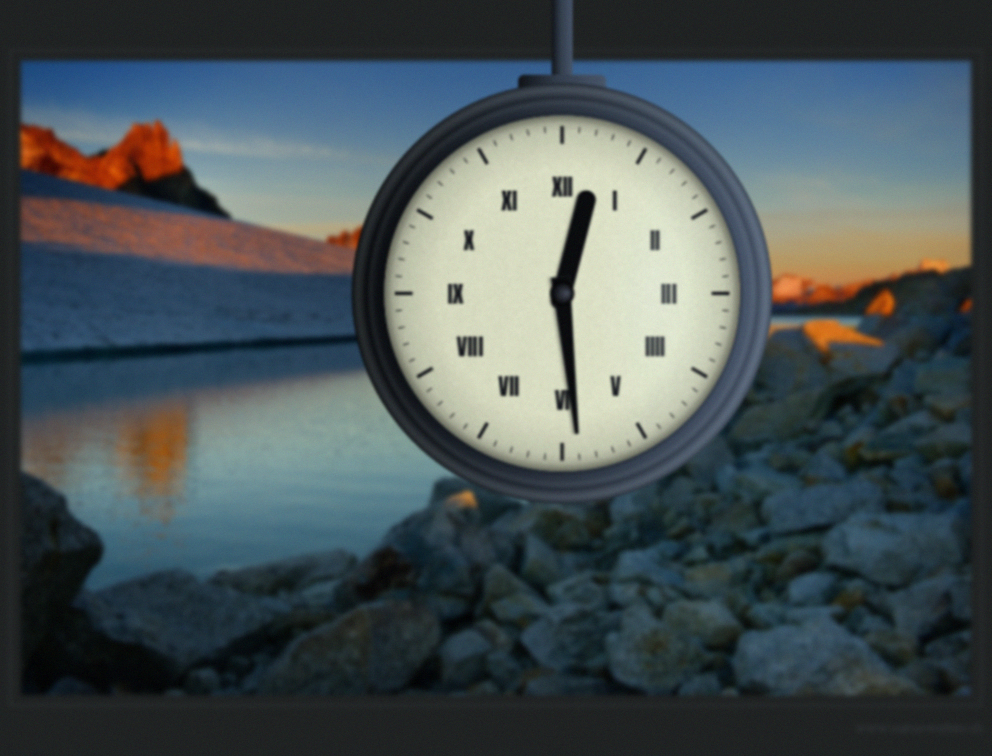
12:29
